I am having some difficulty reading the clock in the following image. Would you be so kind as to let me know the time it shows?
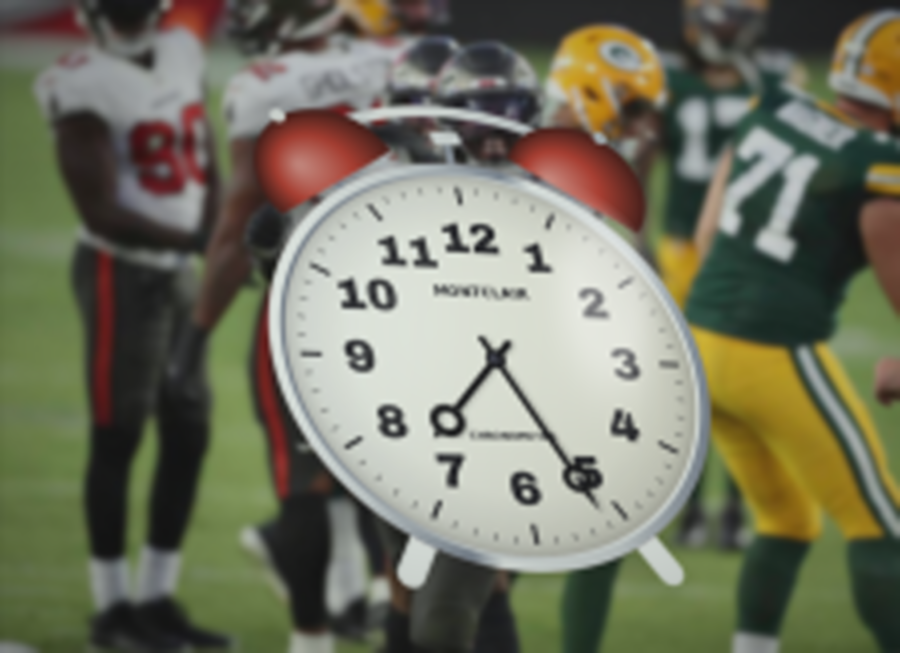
7:26
